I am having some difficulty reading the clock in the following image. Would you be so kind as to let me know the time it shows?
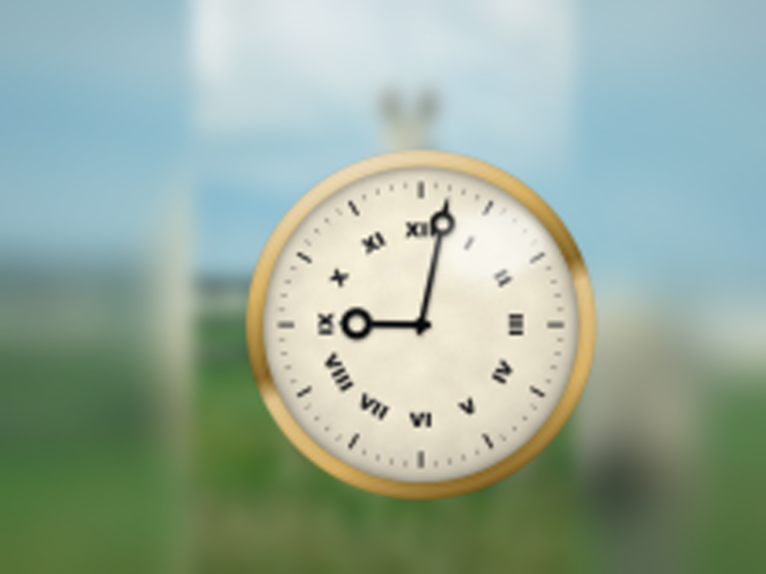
9:02
